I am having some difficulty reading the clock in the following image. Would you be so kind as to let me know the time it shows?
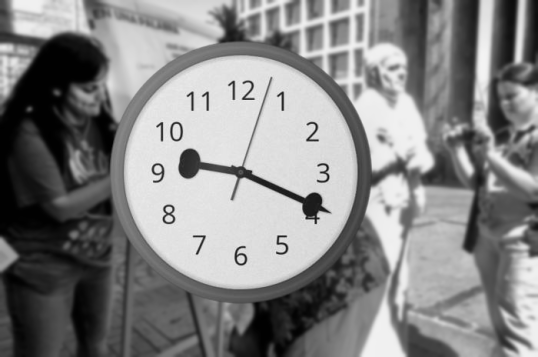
9:19:03
